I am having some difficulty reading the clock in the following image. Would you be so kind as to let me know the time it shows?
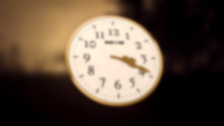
3:19
